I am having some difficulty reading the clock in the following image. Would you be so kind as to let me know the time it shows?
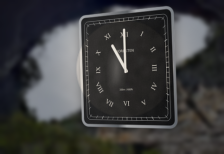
11:00
